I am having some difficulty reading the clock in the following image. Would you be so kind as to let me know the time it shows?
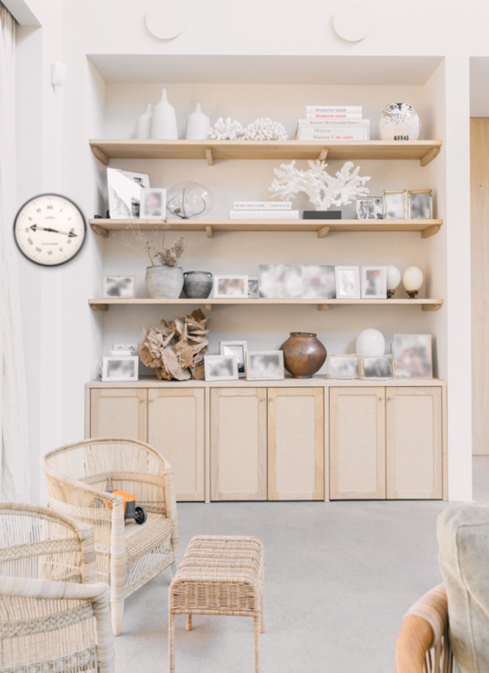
9:17
